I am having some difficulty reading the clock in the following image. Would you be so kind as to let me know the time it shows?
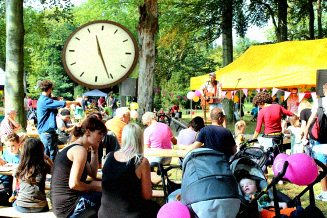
11:26
